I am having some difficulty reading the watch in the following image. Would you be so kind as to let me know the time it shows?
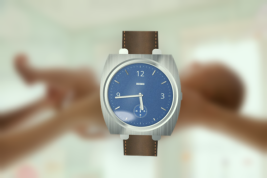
5:44
